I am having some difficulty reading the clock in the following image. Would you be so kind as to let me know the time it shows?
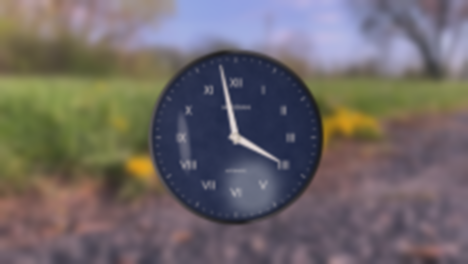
3:58
